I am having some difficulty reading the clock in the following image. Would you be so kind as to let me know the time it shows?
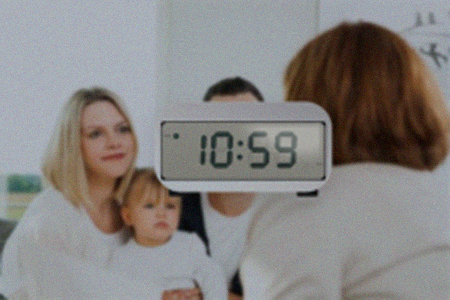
10:59
